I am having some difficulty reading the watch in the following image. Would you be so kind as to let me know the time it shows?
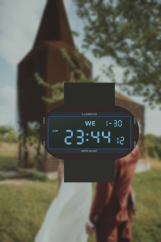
23:44:12
